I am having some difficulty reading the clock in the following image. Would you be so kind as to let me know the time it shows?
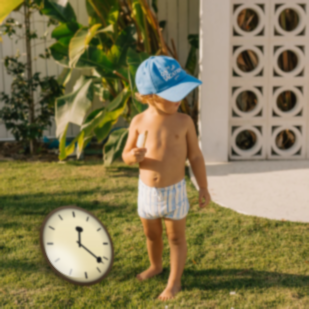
12:22
